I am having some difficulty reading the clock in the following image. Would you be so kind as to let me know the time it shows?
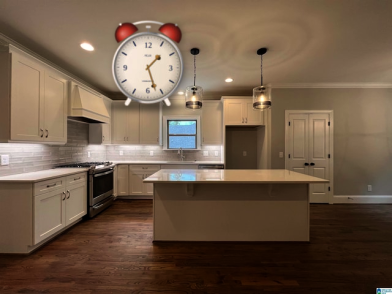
1:27
